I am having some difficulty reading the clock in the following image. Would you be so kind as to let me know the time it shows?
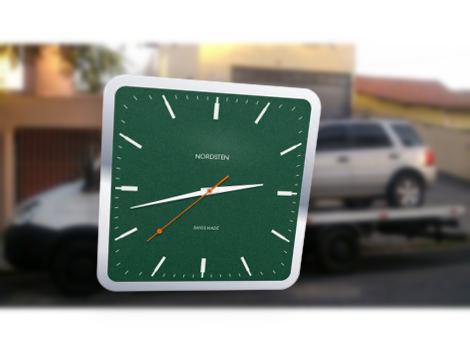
2:42:38
